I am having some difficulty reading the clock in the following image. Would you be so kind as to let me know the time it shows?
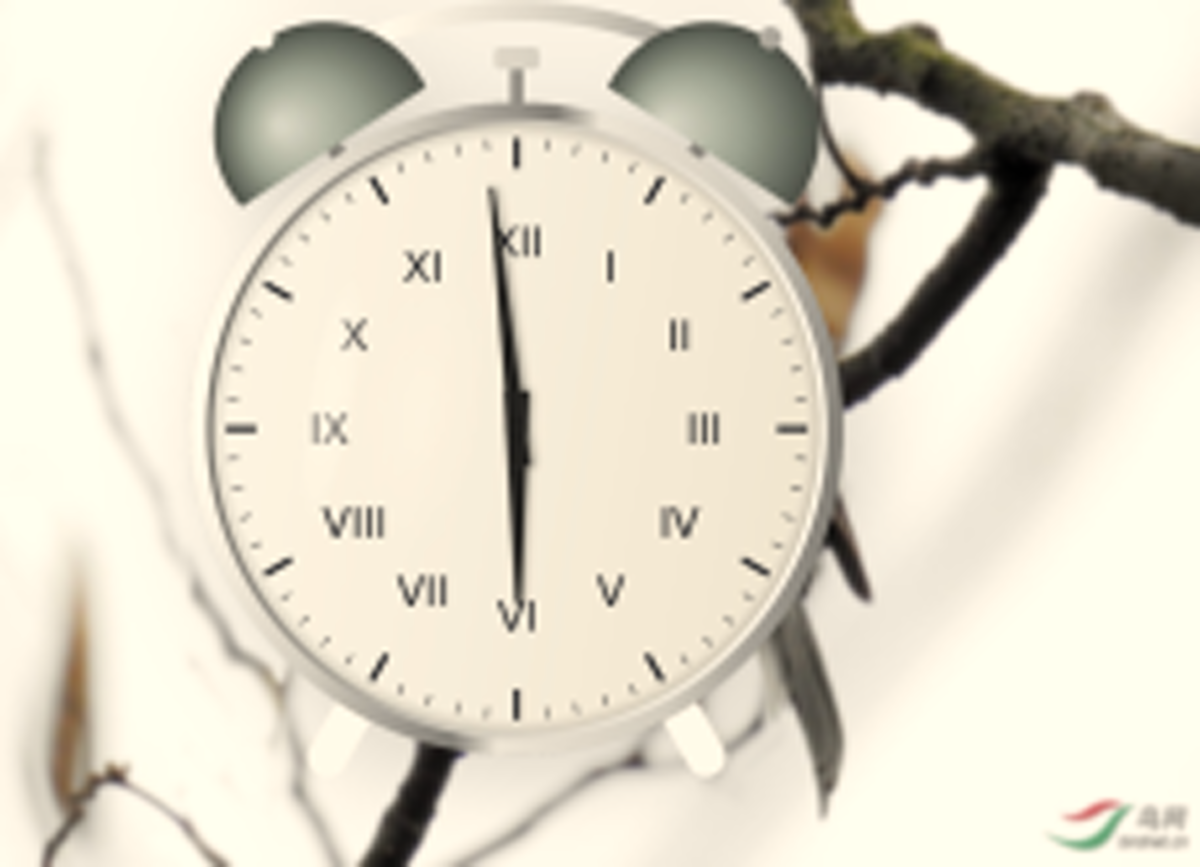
5:59
